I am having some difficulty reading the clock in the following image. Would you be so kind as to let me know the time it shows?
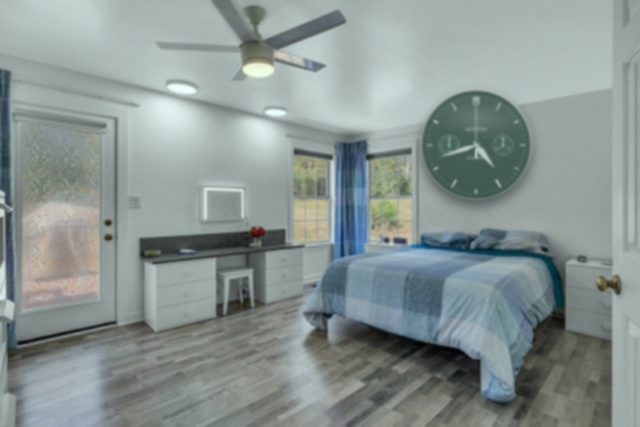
4:42
